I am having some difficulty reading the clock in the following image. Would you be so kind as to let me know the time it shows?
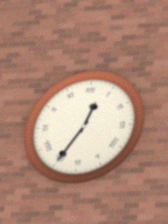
12:35
